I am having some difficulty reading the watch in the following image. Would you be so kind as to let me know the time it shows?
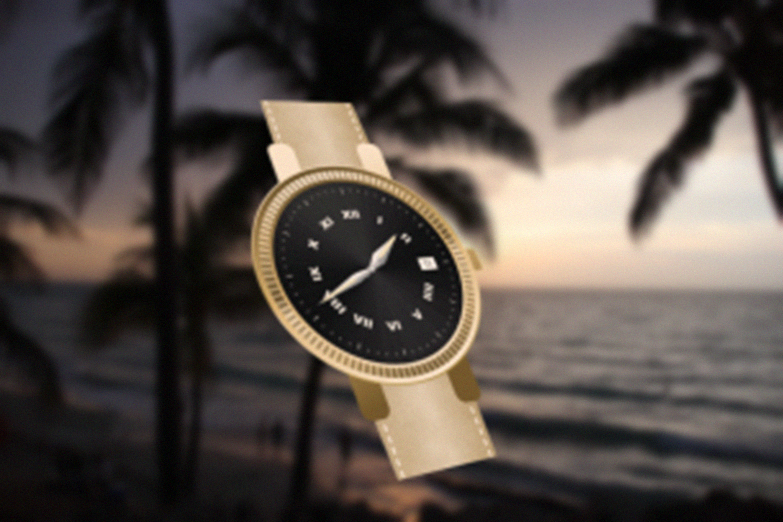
1:41
